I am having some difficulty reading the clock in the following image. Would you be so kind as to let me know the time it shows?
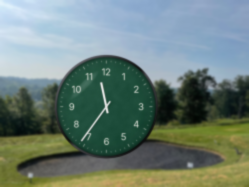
11:36
